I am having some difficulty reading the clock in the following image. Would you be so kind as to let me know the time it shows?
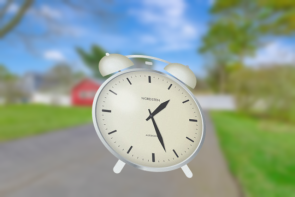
1:27
